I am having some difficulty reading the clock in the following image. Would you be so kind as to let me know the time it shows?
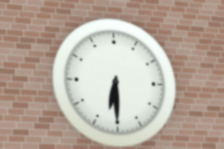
6:30
